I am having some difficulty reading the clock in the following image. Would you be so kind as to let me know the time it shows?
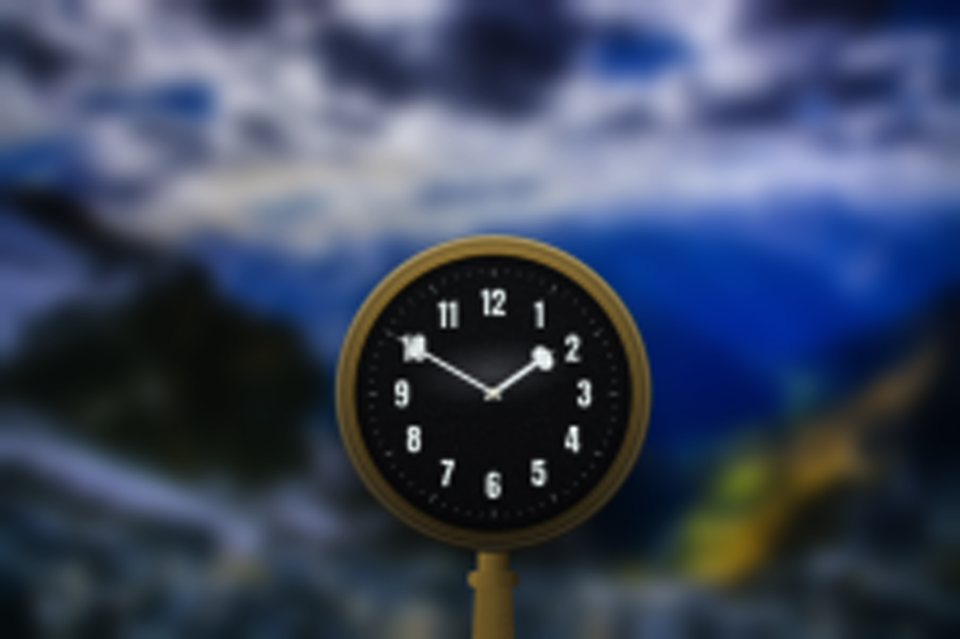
1:50
